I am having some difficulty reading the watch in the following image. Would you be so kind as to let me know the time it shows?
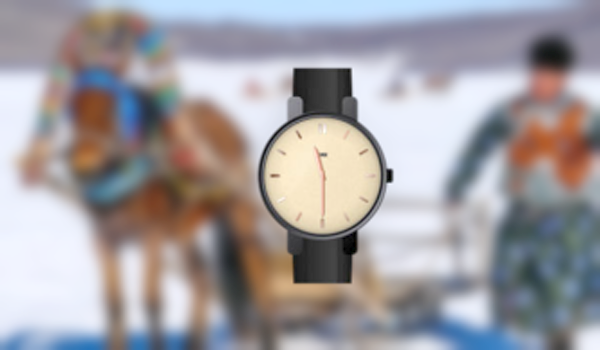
11:30
